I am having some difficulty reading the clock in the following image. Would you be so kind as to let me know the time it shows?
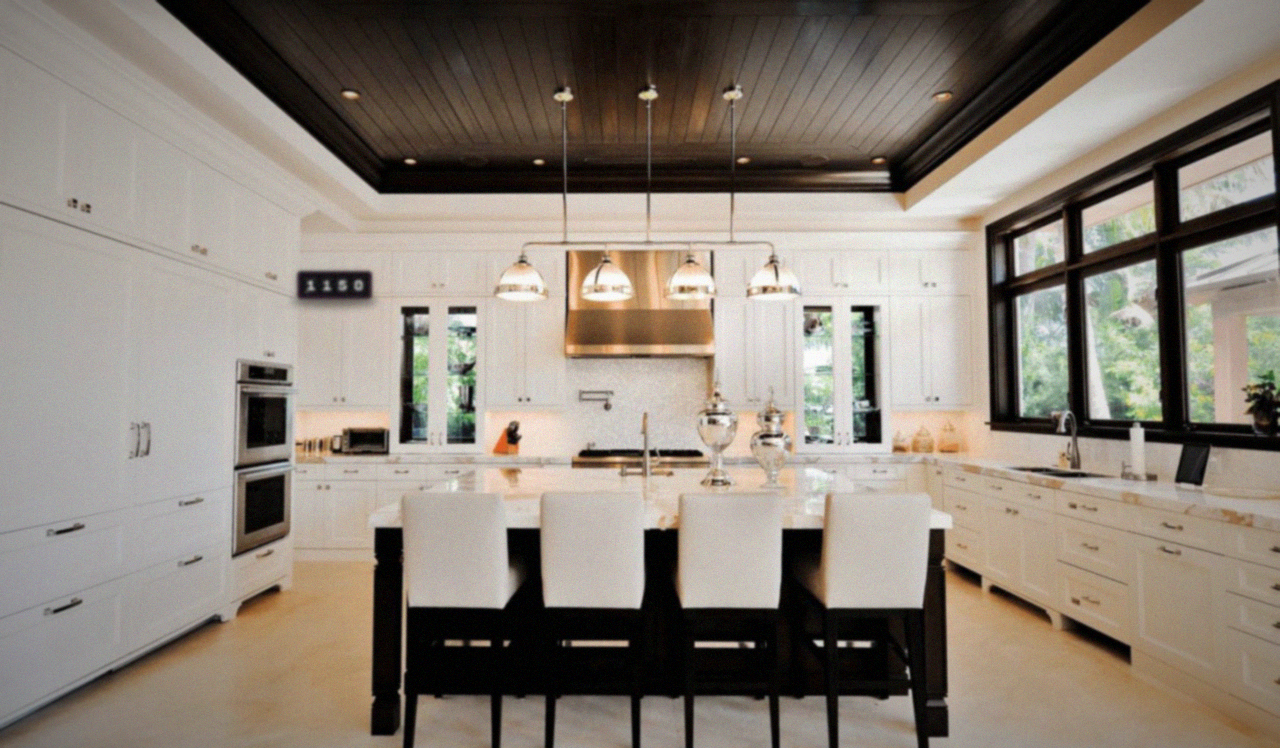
11:50
